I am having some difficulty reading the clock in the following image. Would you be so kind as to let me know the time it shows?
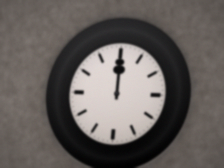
12:00
